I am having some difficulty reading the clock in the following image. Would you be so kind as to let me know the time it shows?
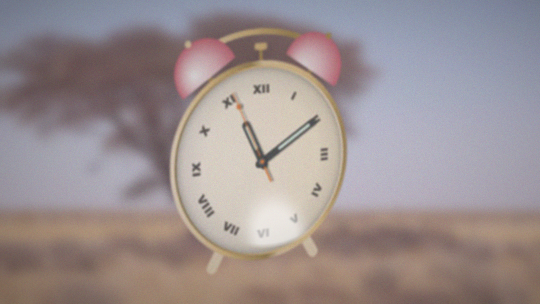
11:09:56
